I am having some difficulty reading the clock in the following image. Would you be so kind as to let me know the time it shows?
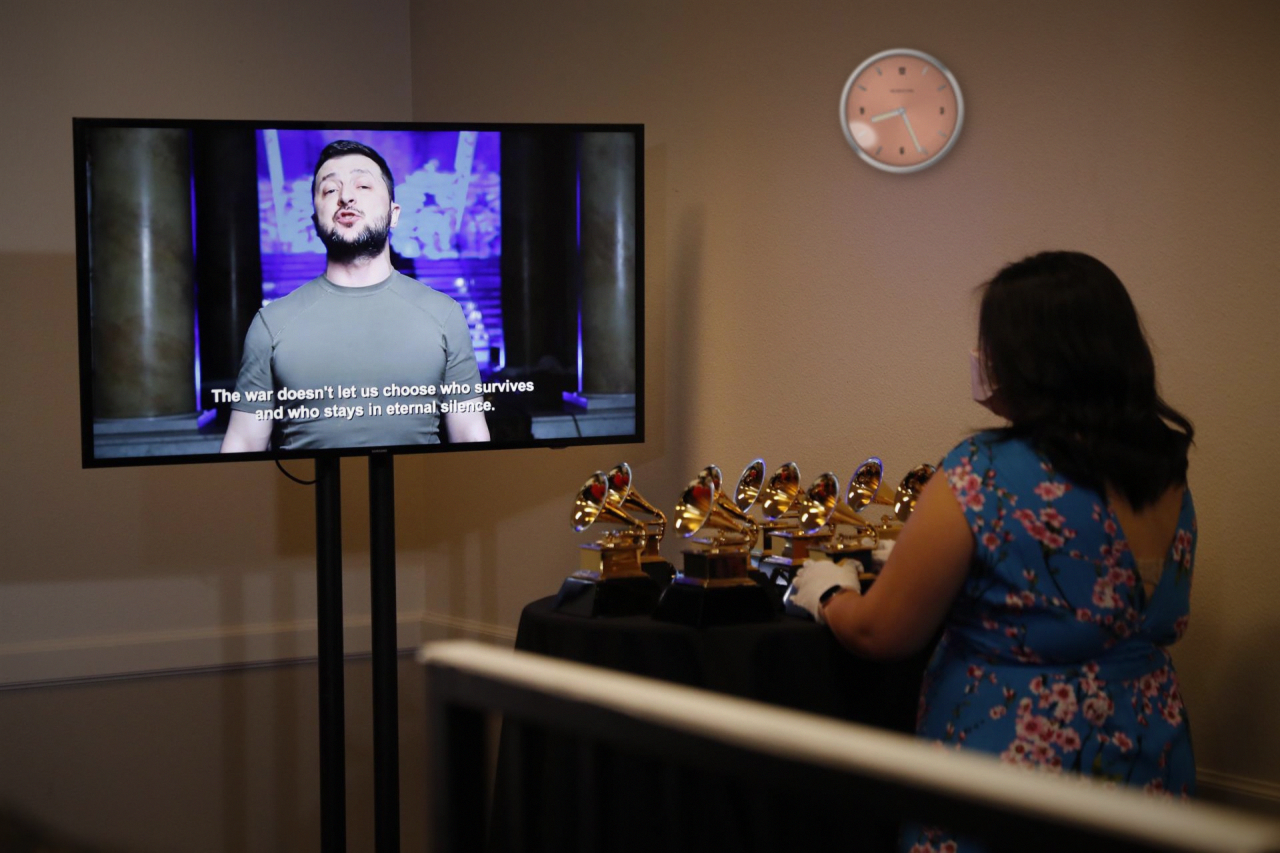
8:26
